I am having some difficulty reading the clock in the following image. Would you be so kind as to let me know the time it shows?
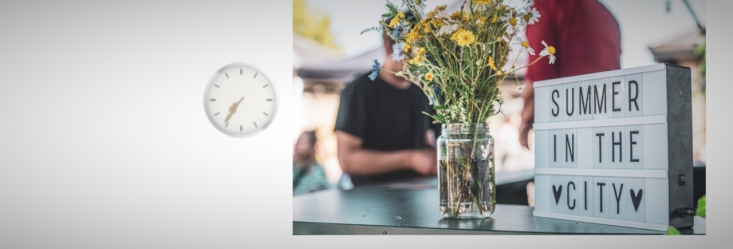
7:36
